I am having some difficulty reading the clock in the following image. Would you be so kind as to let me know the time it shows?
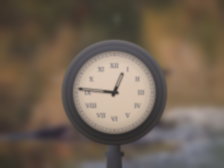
12:46
